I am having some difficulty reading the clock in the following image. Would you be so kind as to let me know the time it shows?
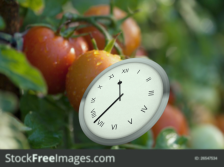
11:37
